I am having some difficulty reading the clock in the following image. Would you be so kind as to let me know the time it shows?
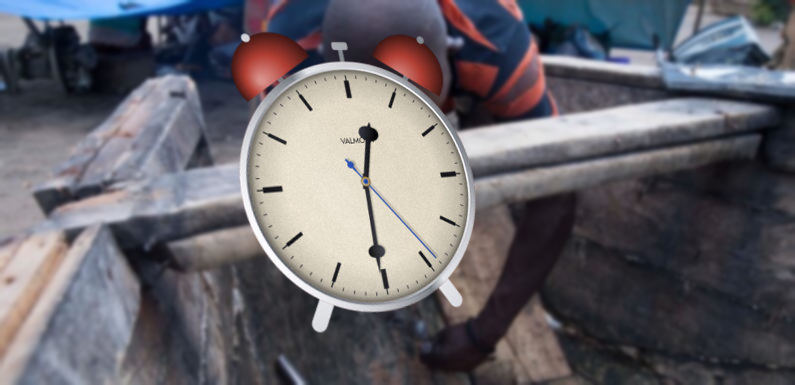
12:30:24
